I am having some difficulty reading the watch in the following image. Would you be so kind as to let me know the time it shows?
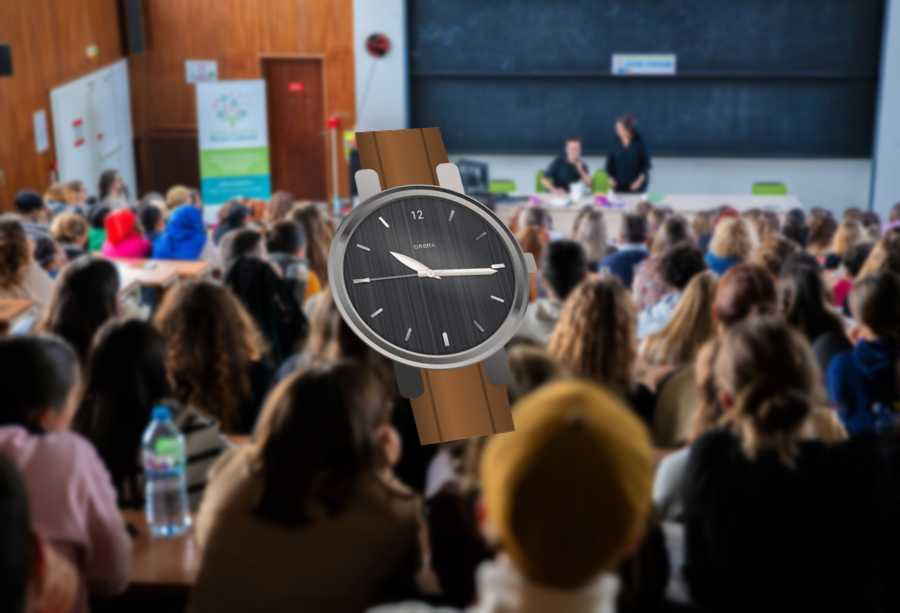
10:15:45
